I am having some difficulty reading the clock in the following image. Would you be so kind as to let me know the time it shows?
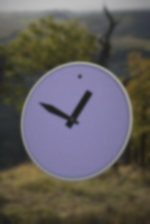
12:48
